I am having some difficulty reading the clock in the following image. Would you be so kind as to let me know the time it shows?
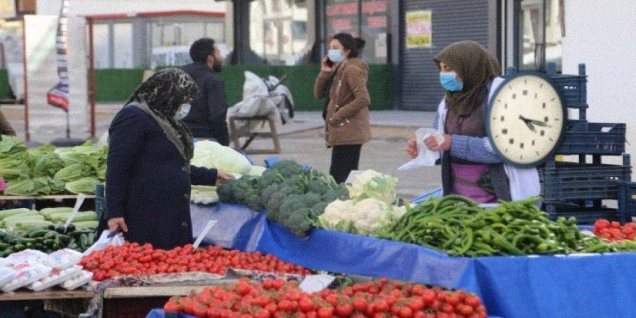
4:17
